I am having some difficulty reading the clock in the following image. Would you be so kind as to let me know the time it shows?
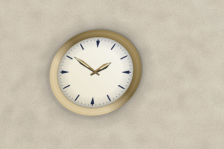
1:51
